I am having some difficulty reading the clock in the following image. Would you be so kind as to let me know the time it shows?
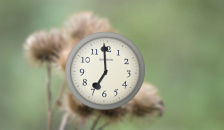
6:59
